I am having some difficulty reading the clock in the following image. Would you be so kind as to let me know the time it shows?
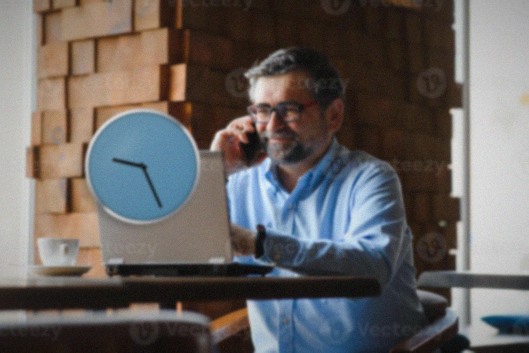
9:26
